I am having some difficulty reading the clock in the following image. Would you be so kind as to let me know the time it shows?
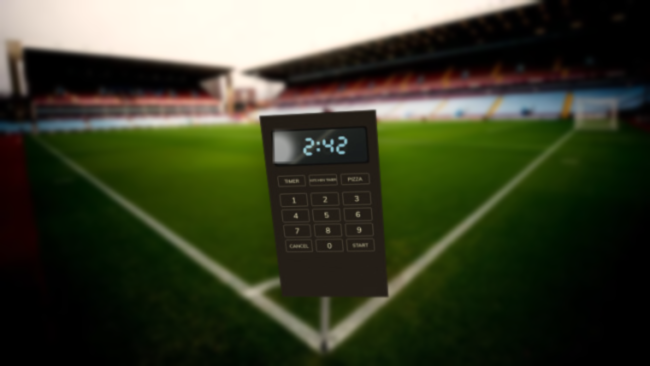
2:42
